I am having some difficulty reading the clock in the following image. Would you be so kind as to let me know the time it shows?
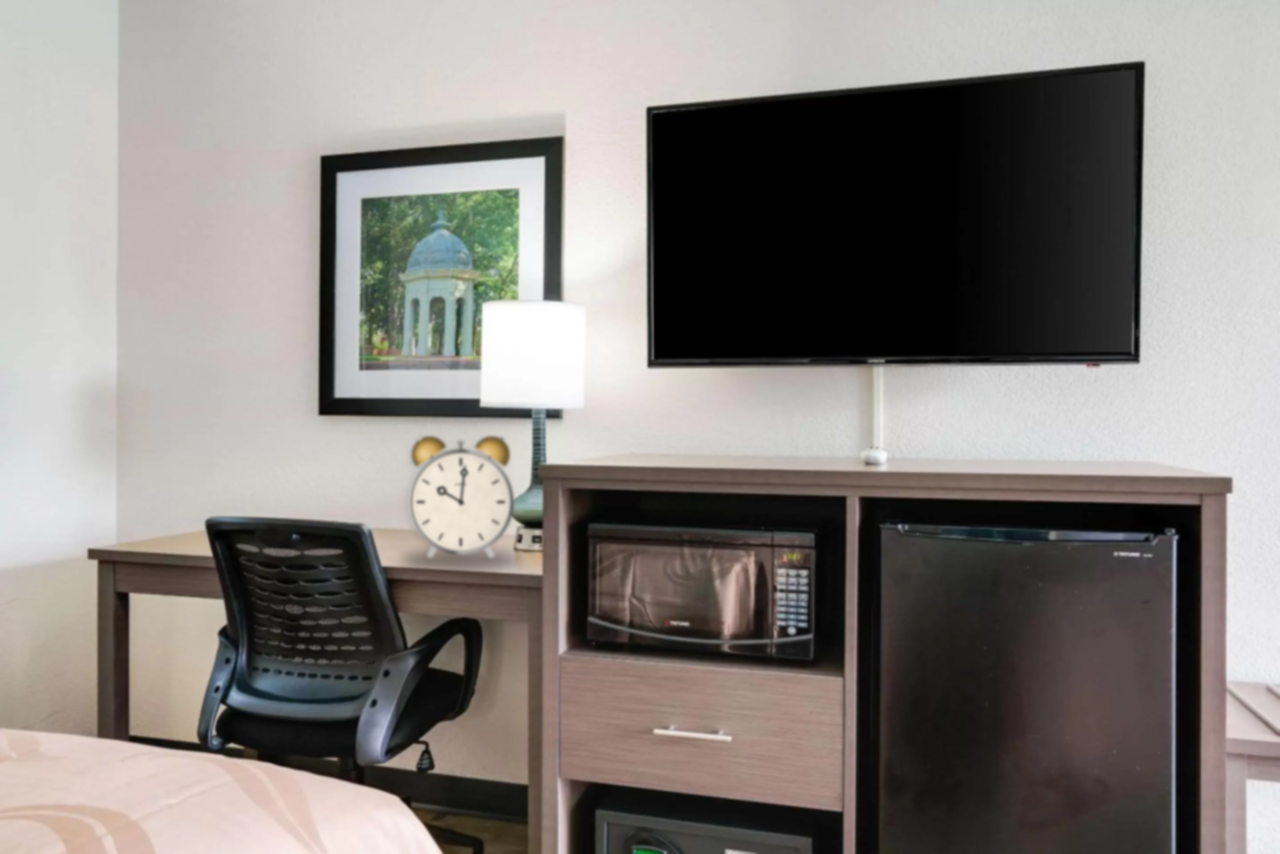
10:01
